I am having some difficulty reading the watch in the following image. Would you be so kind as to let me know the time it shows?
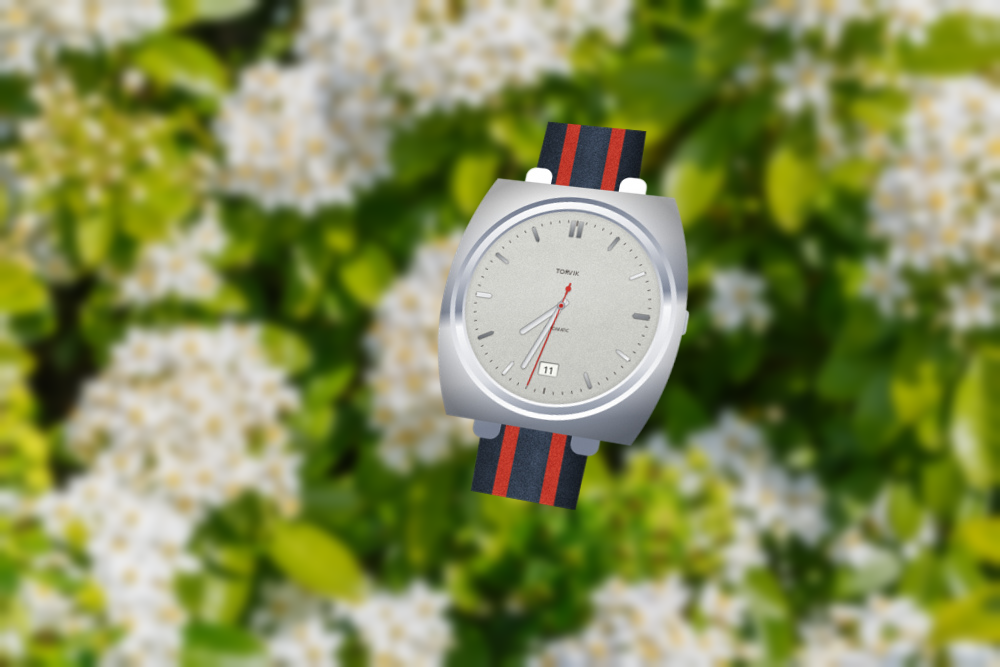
7:33:32
